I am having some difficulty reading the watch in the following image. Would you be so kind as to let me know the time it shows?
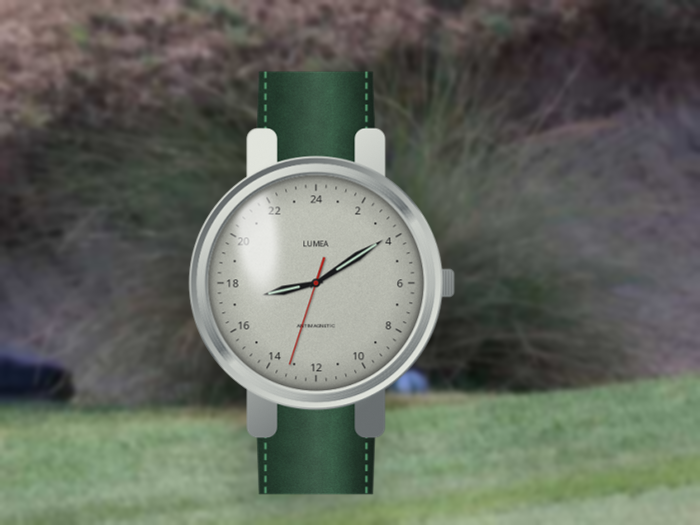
17:09:33
